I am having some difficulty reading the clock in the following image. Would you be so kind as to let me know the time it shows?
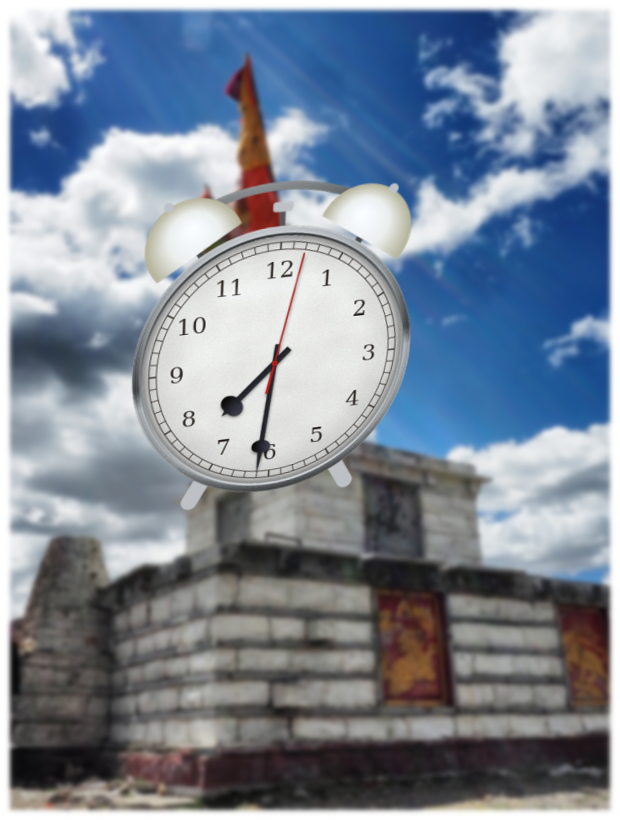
7:31:02
